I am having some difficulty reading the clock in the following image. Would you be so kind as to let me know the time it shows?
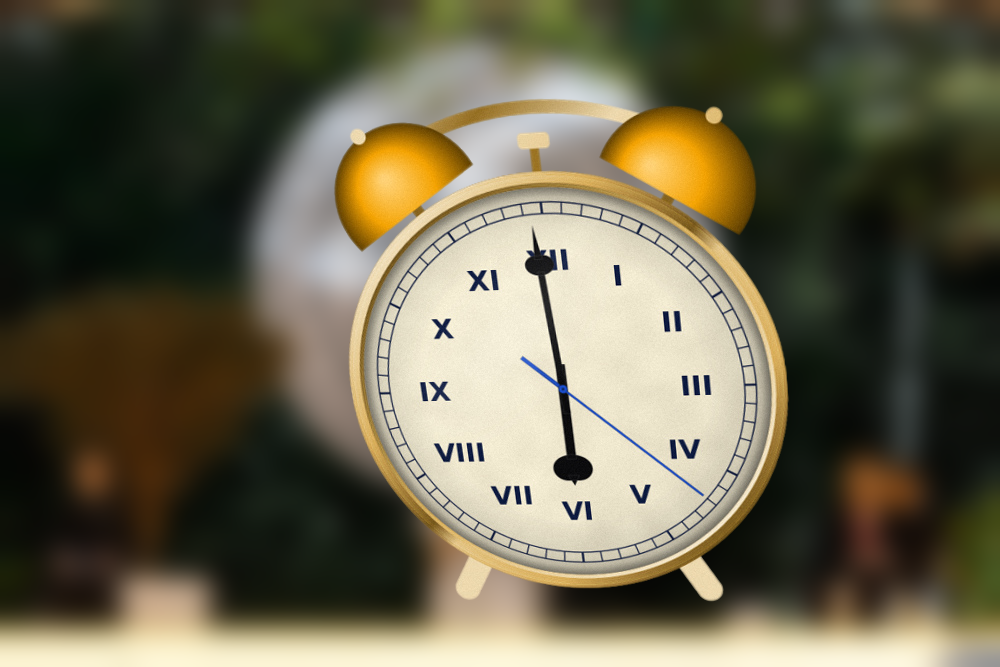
5:59:22
